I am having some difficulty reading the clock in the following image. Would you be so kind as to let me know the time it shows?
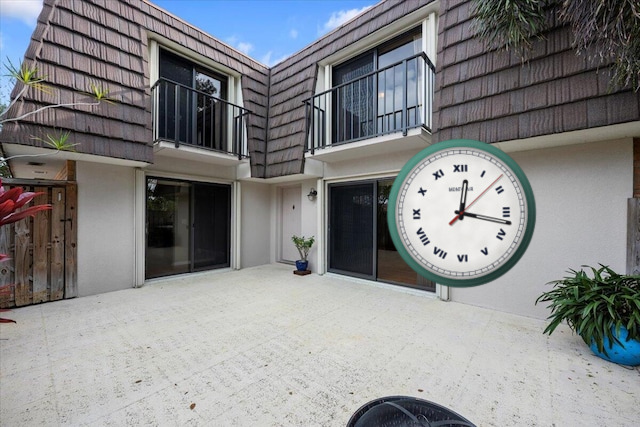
12:17:08
